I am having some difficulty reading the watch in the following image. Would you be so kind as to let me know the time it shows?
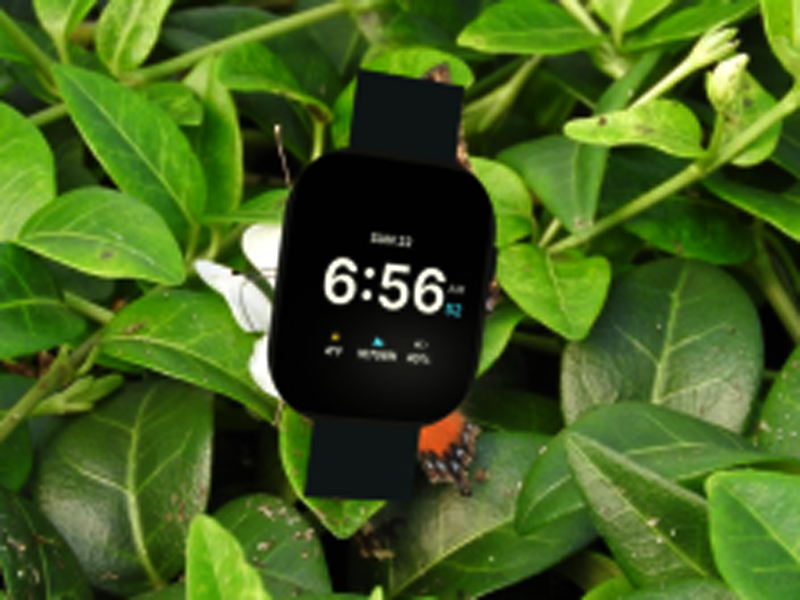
6:56
